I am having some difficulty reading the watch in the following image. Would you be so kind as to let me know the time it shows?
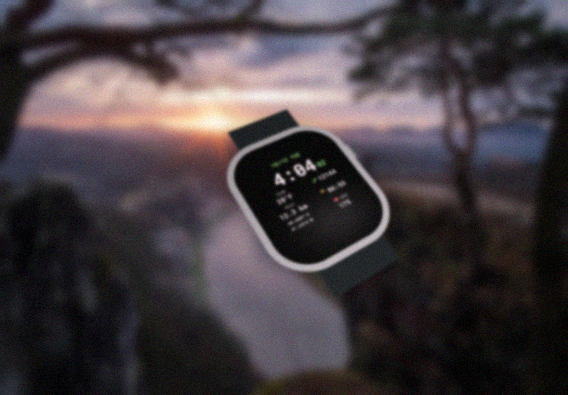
4:04
